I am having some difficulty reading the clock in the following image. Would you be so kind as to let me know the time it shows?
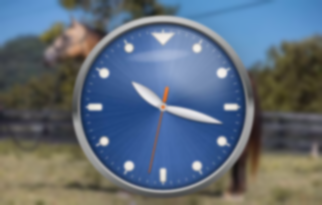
10:17:32
